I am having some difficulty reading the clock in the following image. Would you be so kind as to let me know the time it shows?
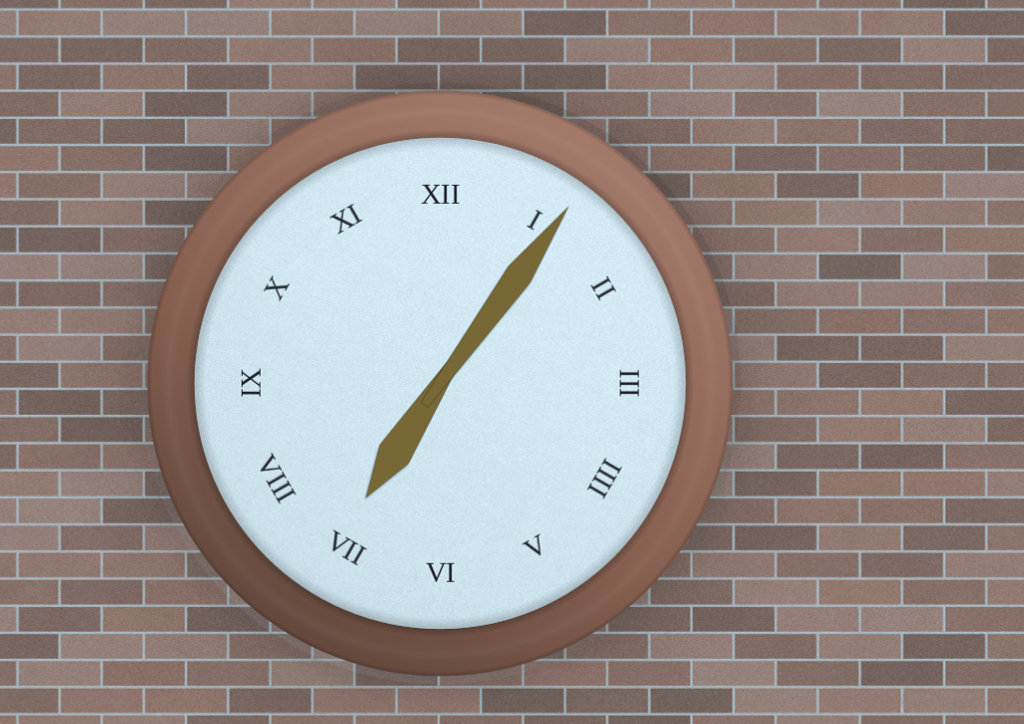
7:06
